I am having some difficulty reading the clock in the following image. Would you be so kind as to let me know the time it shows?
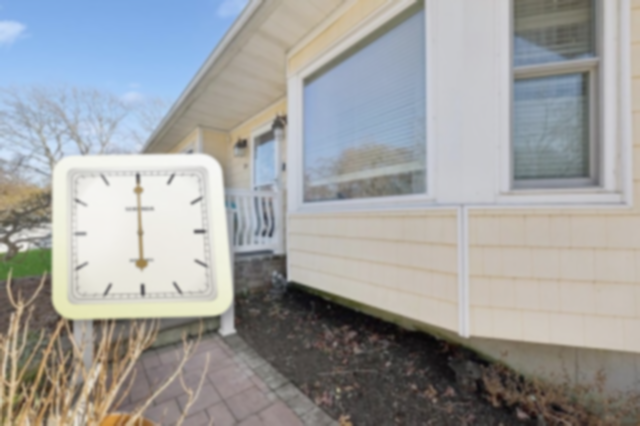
6:00
